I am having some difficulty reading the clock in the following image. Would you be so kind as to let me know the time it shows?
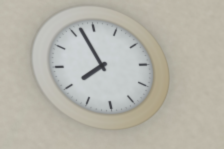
7:57
